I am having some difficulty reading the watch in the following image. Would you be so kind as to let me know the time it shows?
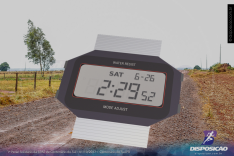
2:29:52
